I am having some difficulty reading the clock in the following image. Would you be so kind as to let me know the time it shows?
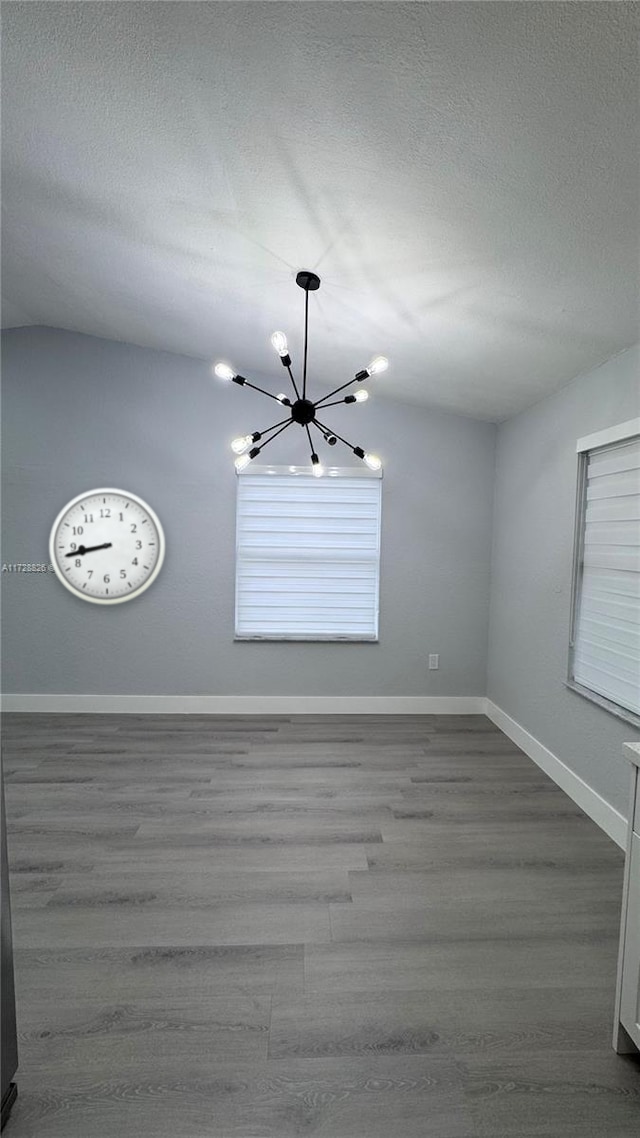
8:43
